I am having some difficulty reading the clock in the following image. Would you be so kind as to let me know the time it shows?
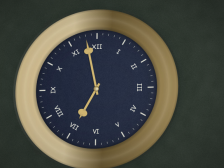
6:58
